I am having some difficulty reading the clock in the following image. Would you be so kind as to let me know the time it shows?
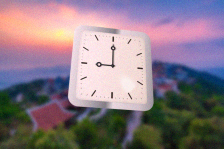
9:00
